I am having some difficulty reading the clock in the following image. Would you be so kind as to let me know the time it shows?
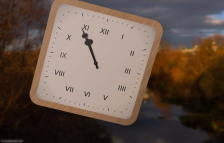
10:54
